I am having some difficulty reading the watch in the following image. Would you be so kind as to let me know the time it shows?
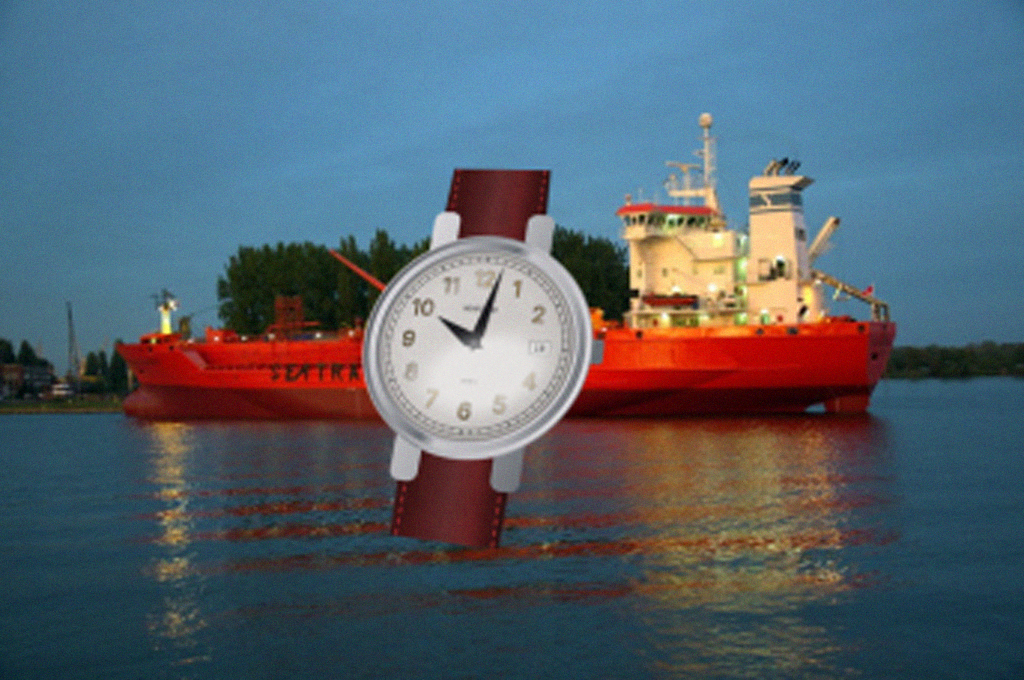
10:02
